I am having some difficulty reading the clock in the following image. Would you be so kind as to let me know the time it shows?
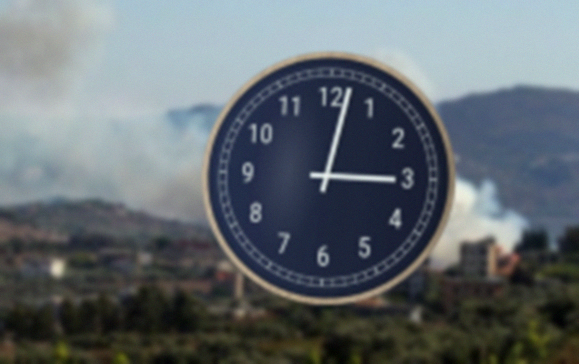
3:02
